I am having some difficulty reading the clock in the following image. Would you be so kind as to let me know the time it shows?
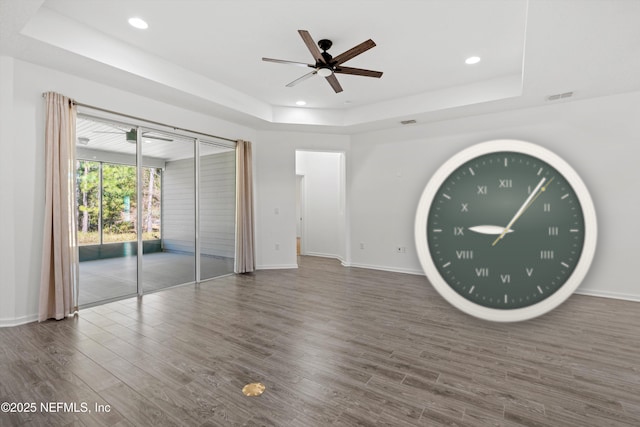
9:06:07
